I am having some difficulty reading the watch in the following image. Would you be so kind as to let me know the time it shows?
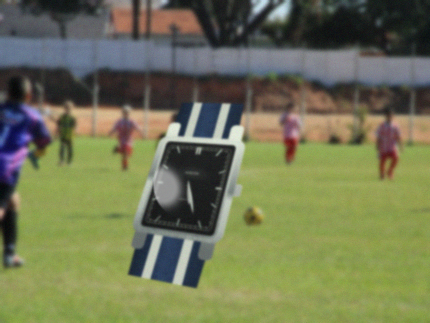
5:26
